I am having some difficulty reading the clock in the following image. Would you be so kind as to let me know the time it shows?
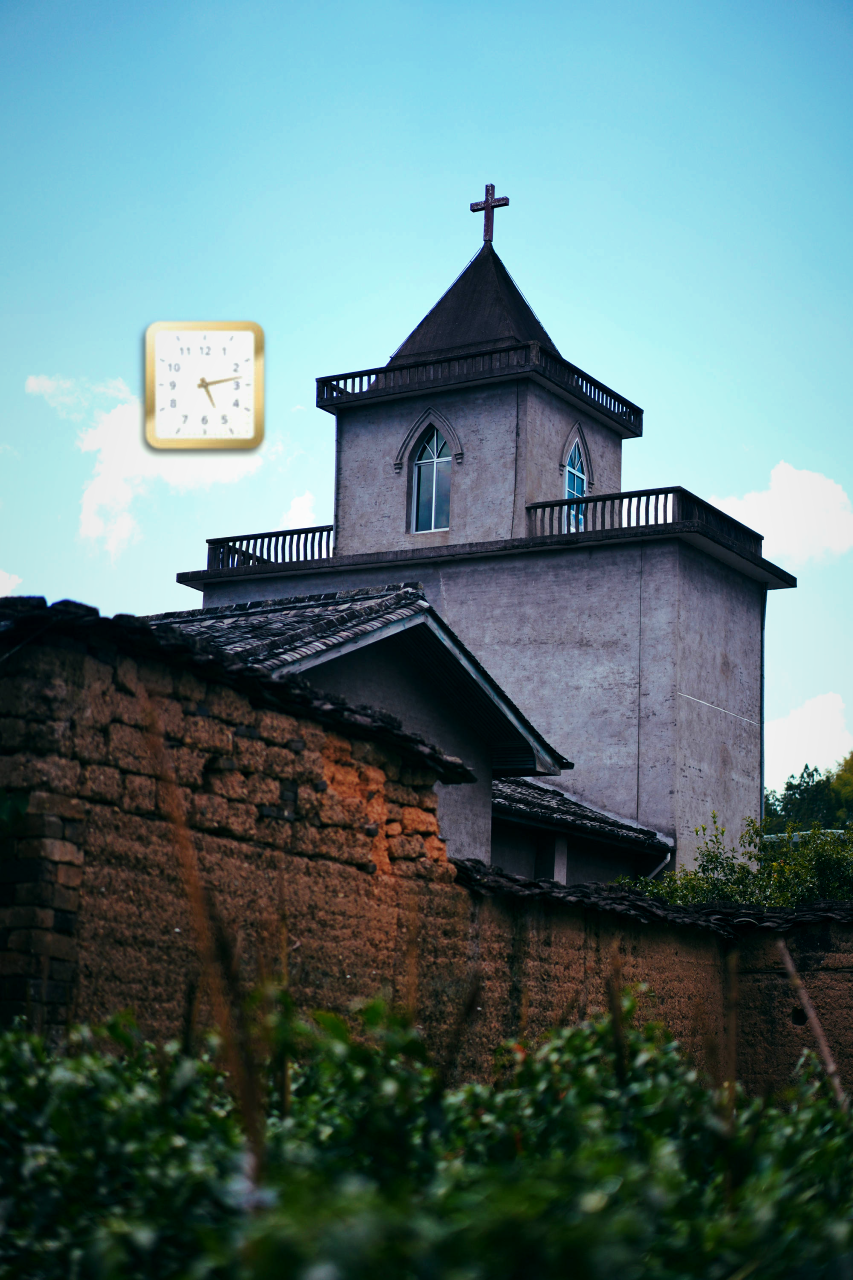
5:13
